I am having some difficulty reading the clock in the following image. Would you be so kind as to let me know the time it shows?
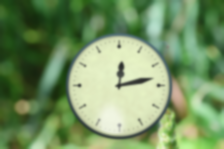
12:13
